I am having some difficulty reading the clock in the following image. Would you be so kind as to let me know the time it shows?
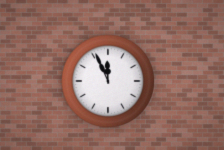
11:56
